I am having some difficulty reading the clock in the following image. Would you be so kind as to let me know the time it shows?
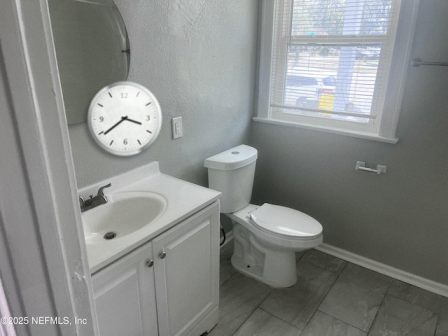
3:39
